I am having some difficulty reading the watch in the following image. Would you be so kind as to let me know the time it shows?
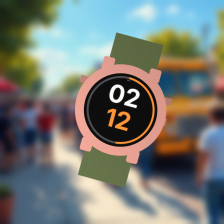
2:12
